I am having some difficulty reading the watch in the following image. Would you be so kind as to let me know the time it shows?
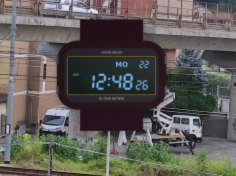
12:48:26
